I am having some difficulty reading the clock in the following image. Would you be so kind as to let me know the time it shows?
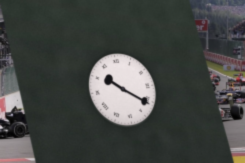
10:21
